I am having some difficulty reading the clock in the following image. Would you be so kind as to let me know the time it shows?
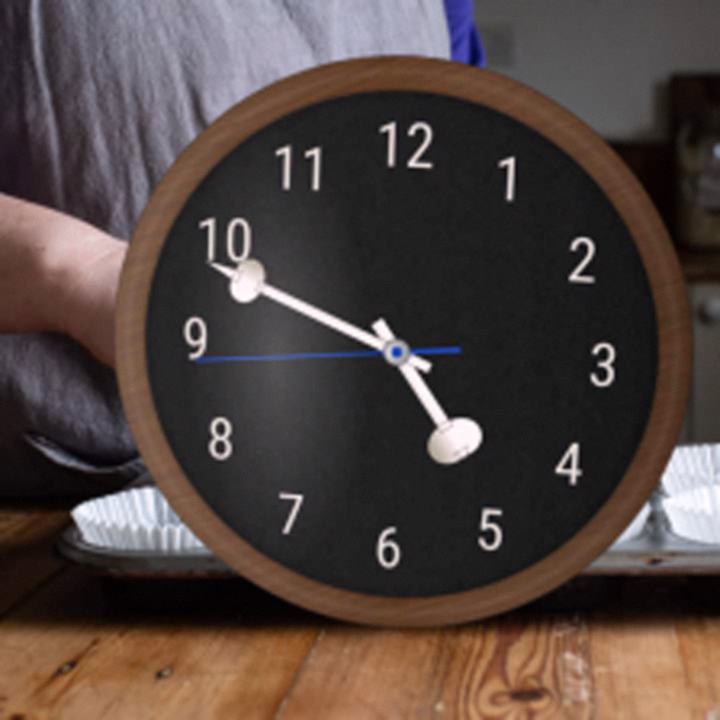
4:48:44
